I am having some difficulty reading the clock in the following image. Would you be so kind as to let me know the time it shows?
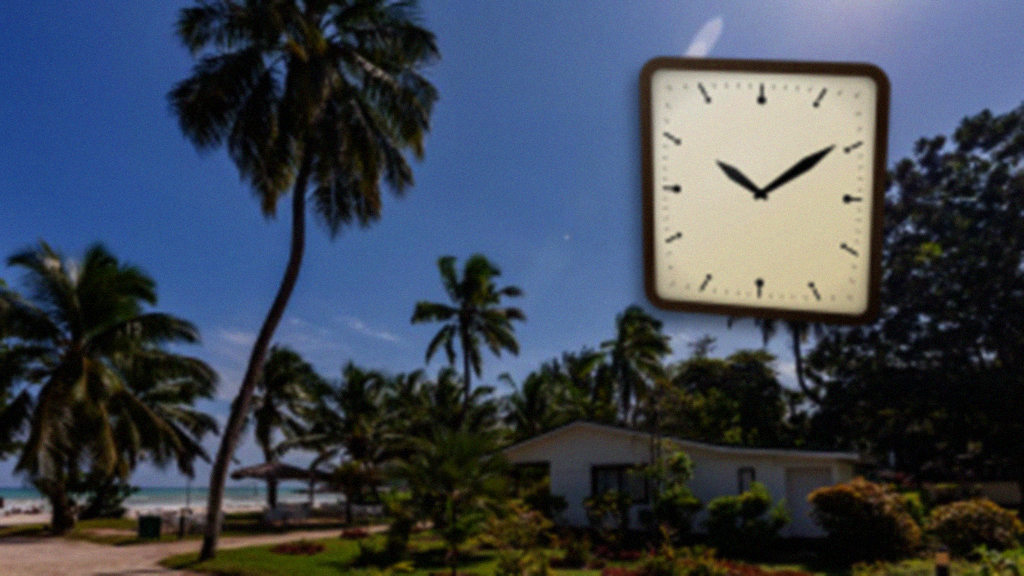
10:09
